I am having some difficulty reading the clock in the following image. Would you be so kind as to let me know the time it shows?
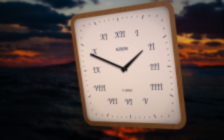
1:49
